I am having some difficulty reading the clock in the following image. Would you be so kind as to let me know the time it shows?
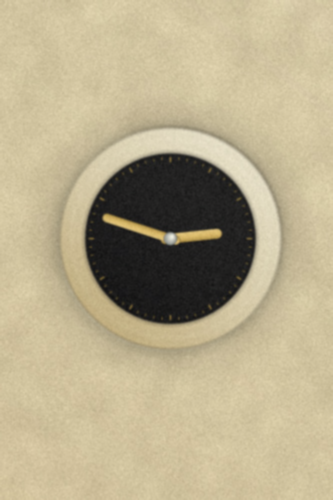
2:48
